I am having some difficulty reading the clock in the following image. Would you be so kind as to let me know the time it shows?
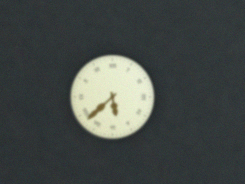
5:38
